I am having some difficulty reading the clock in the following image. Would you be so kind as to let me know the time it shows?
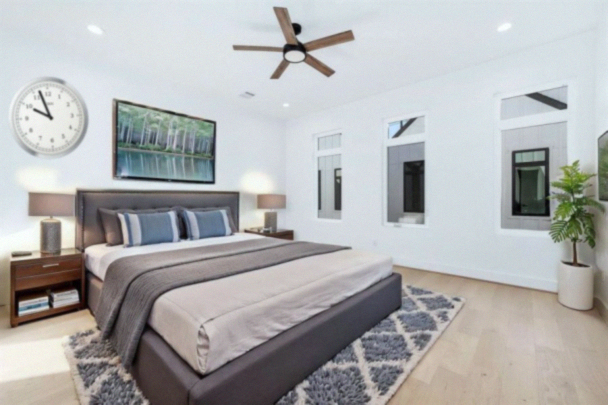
9:57
